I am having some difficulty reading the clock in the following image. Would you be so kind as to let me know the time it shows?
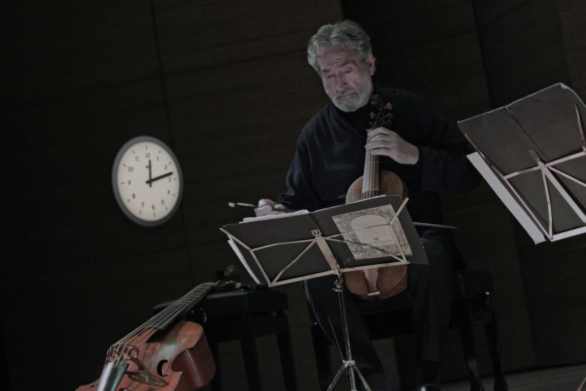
12:13
